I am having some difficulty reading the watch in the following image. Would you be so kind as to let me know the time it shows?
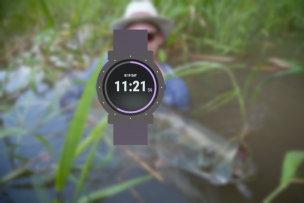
11:21
